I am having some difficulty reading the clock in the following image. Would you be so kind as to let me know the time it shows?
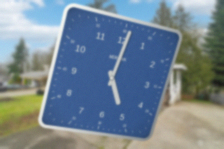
5:01
